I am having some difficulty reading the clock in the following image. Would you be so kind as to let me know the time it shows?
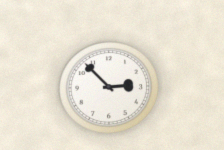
2:53
